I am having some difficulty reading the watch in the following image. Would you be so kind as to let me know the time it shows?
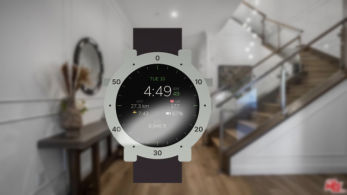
4:49
